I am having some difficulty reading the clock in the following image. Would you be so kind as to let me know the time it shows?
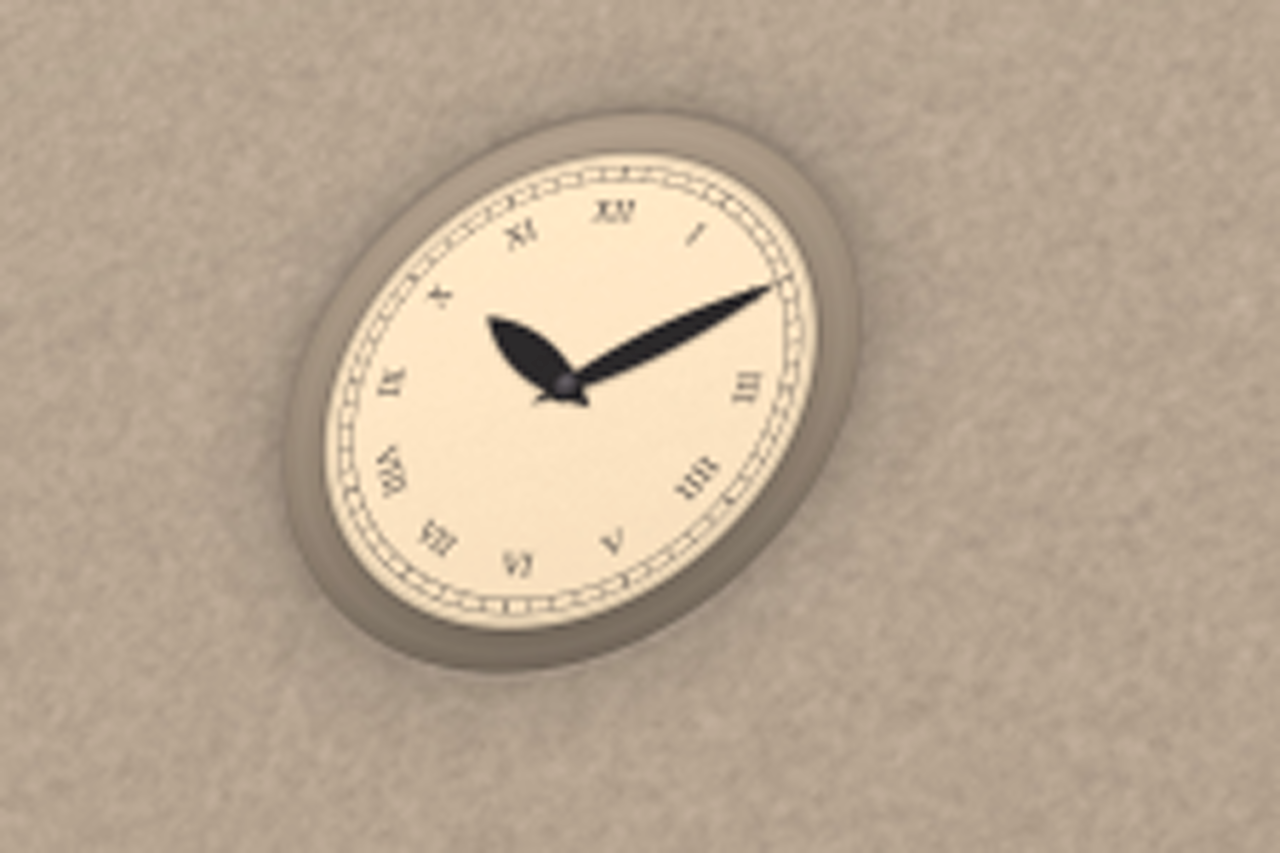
10:10
